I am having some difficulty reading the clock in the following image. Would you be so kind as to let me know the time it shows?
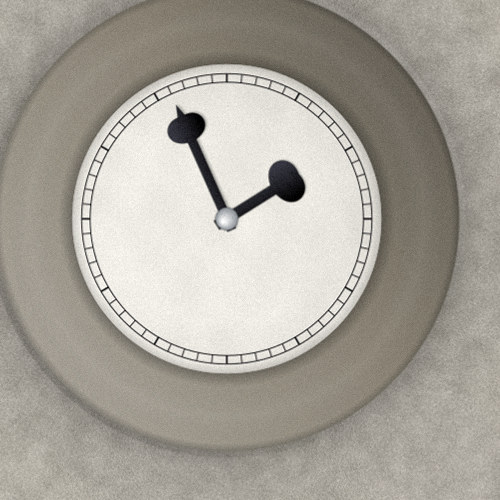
1:56
